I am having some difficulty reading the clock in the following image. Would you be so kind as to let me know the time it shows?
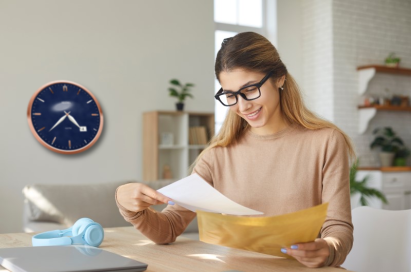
4:38
